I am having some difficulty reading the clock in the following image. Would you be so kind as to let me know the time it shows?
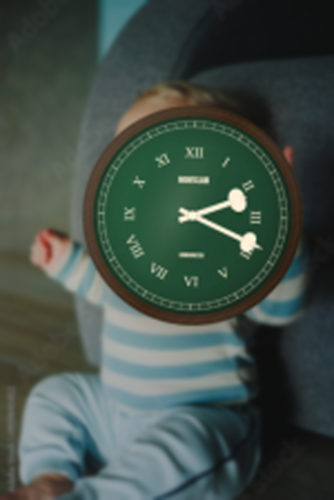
2:19
